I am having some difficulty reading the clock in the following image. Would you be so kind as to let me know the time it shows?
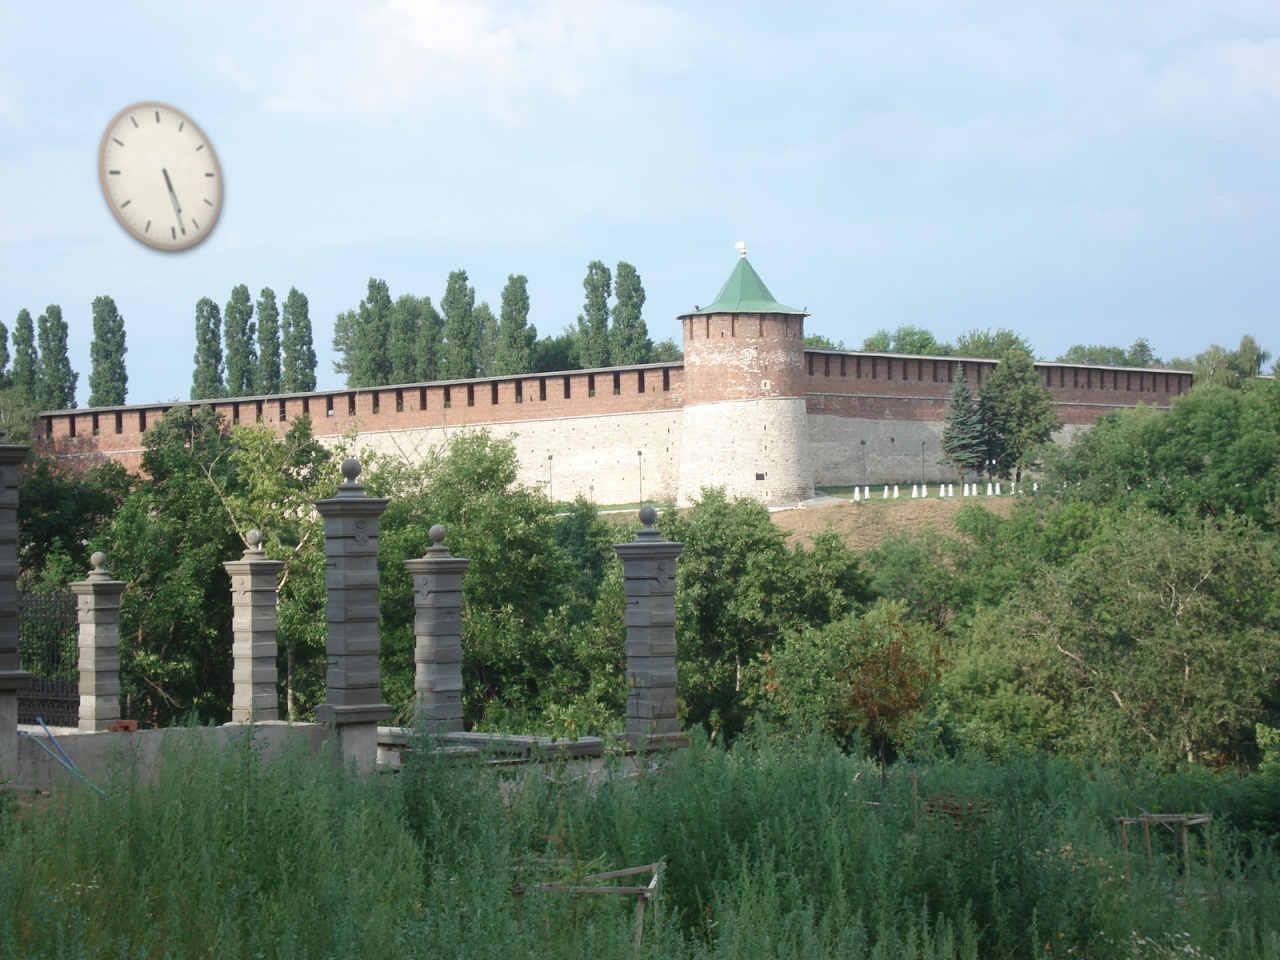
5:28
